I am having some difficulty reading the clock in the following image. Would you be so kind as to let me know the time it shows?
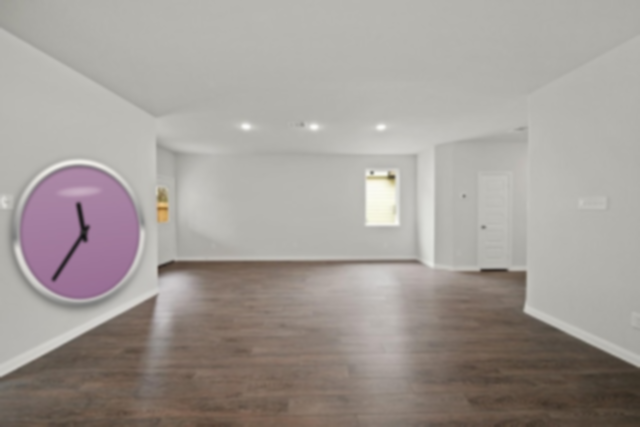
11:36
